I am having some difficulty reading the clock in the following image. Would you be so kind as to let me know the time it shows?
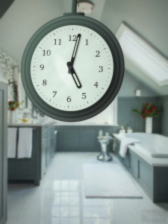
5:02
